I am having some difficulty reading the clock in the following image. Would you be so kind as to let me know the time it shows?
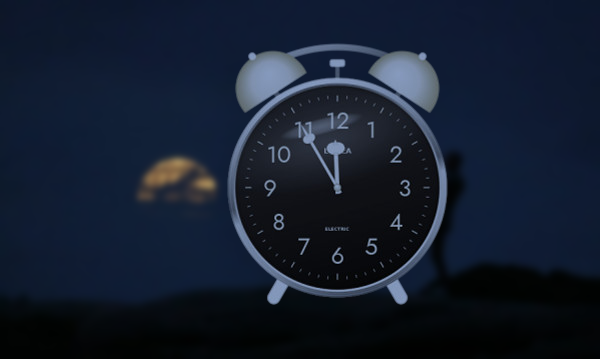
11:55
